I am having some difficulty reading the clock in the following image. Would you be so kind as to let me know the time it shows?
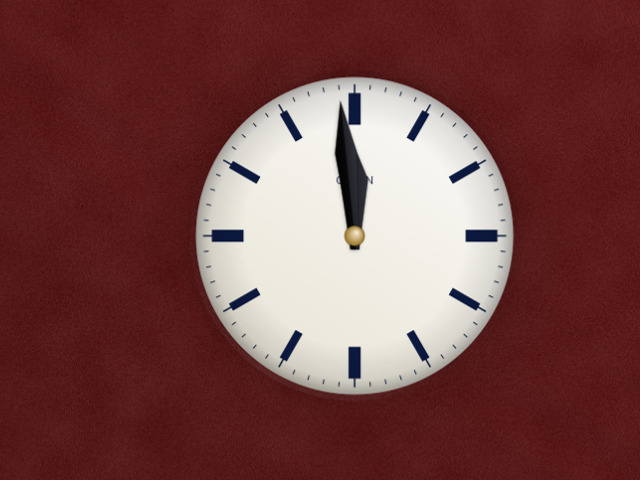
11:59
